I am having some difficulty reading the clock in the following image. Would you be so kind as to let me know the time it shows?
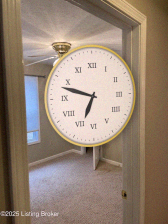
6:48
